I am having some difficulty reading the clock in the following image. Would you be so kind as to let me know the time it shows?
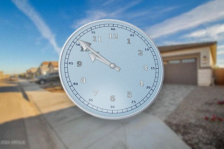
9:51
